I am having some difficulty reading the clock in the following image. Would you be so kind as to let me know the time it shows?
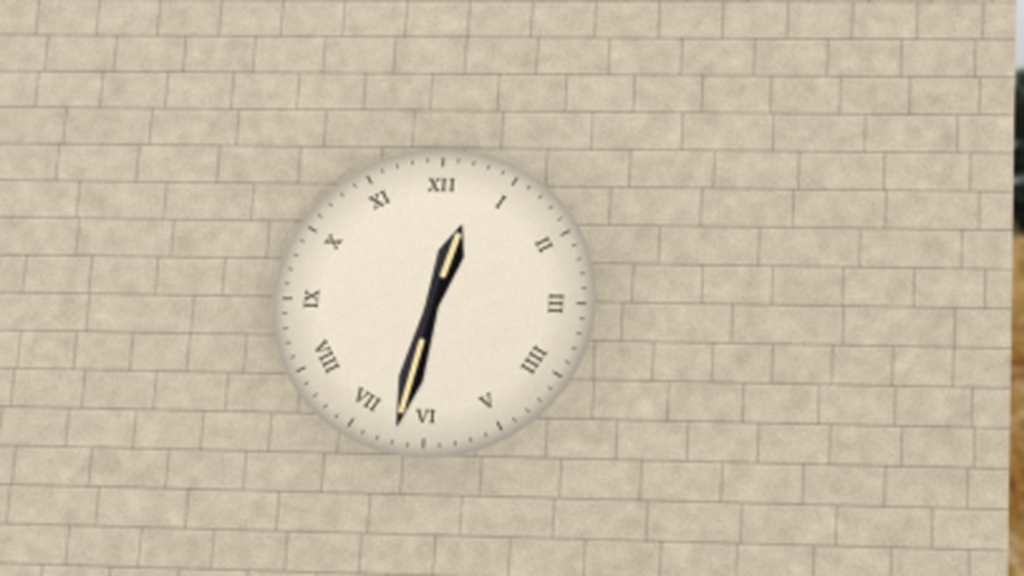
12:32
